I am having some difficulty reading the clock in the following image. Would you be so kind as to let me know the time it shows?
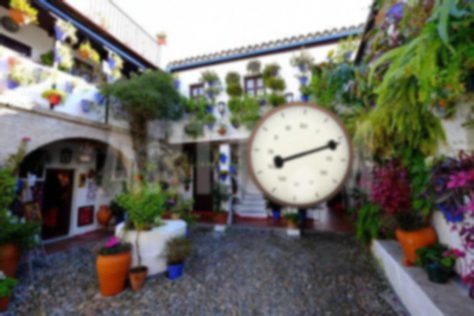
8:11
